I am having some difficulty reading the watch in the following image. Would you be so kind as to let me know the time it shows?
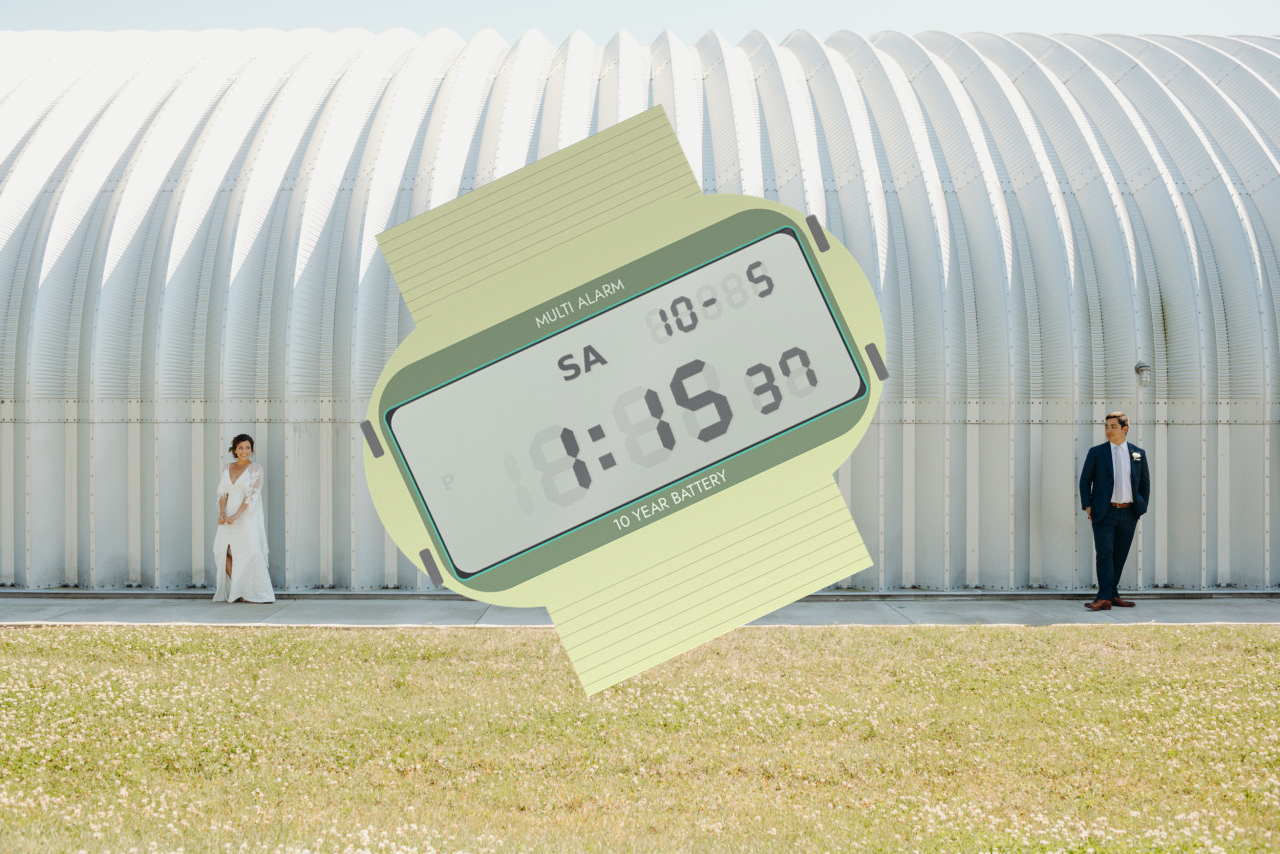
1:15:37
